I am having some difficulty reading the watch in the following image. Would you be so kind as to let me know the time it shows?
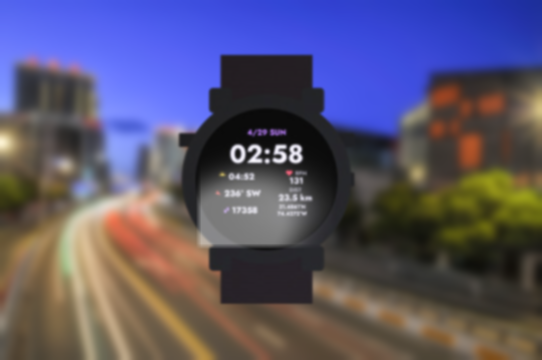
2:58
